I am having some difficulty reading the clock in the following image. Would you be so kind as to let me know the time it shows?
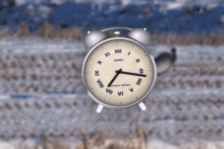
7:17
